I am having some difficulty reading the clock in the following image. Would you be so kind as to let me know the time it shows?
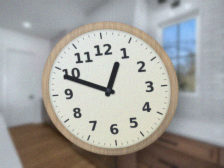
12:49
